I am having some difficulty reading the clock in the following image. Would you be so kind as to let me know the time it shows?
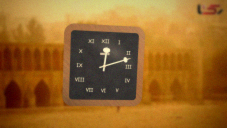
12:12
